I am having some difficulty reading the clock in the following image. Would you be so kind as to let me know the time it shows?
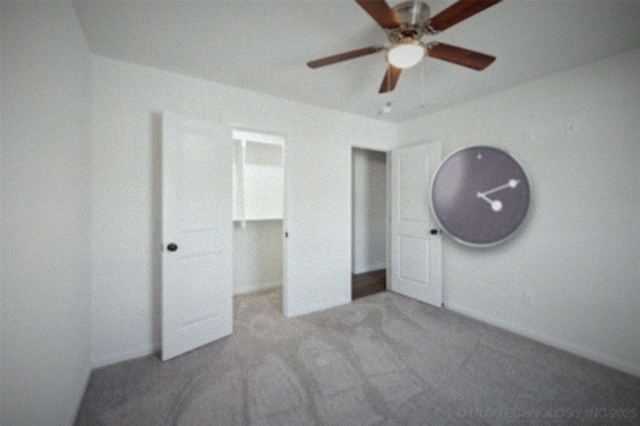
4:12
